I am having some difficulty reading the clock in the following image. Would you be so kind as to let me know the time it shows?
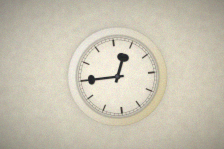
12:45
